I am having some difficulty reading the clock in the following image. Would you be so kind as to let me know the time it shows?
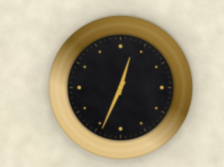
12:34
